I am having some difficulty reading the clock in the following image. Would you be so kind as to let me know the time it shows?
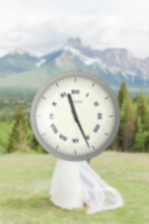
11:26
